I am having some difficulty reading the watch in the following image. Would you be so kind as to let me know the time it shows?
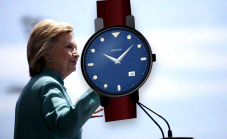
10:08
